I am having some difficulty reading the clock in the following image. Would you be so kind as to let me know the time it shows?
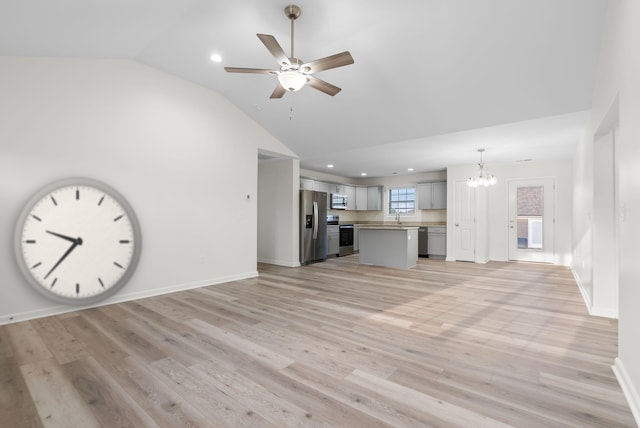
9:37
